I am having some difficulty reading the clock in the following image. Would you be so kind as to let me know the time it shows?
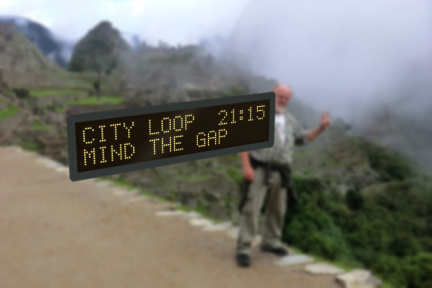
21:15
